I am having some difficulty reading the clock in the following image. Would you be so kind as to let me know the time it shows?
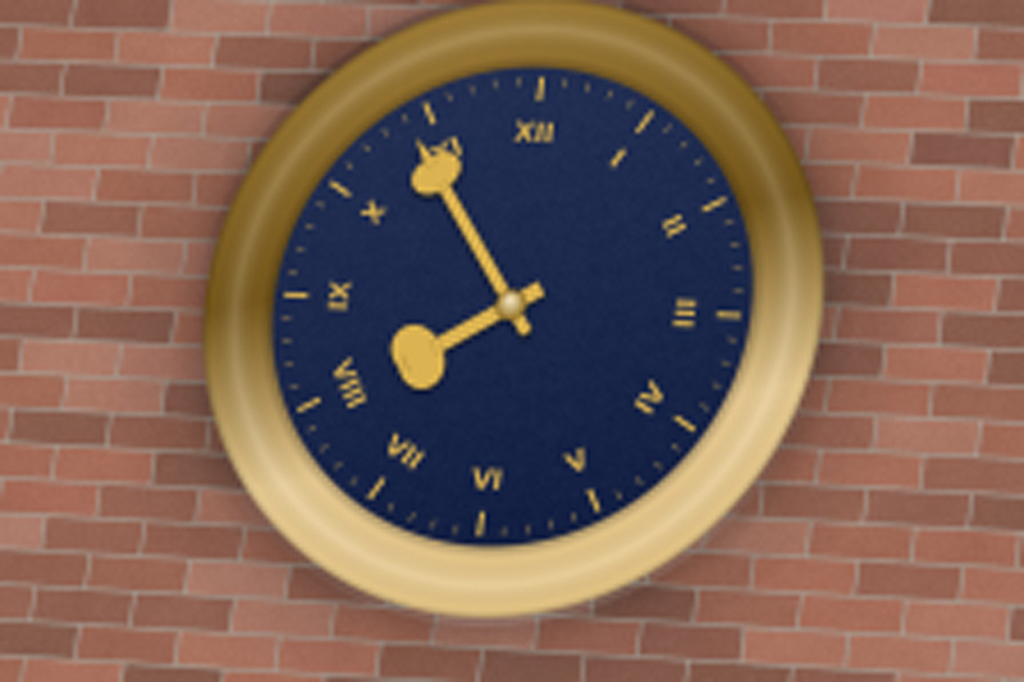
7:54
